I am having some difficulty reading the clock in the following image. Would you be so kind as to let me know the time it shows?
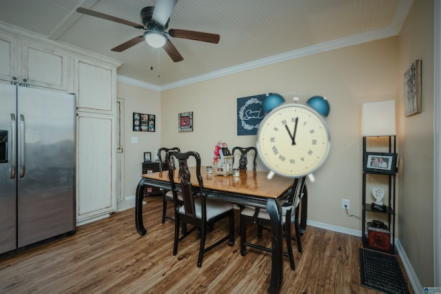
11:01
